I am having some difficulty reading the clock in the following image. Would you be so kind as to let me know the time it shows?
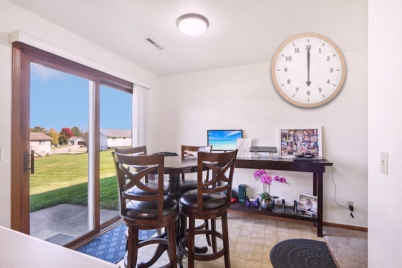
6:00
